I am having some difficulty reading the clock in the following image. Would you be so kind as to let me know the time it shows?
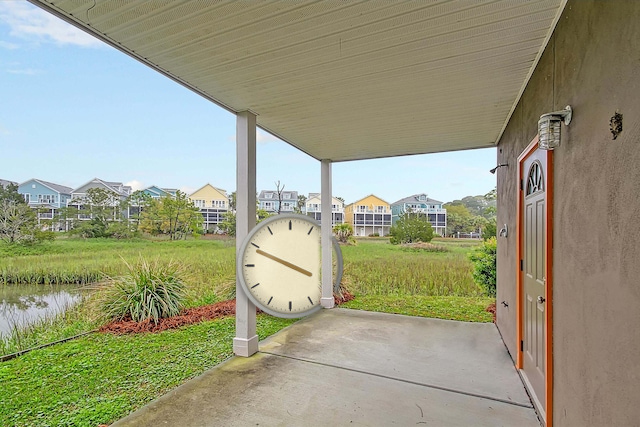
3:49
